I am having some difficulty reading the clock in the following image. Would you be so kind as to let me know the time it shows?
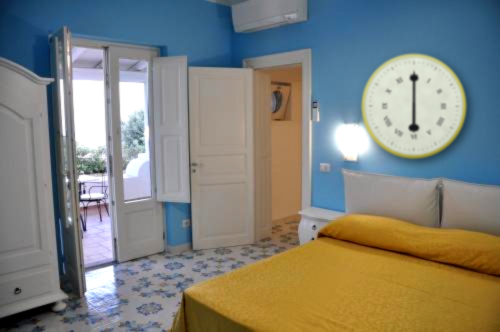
6:00
